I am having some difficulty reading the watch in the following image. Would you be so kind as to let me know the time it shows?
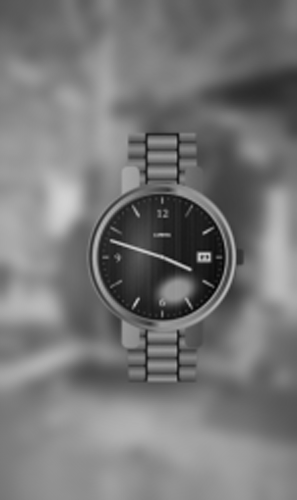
3:48
